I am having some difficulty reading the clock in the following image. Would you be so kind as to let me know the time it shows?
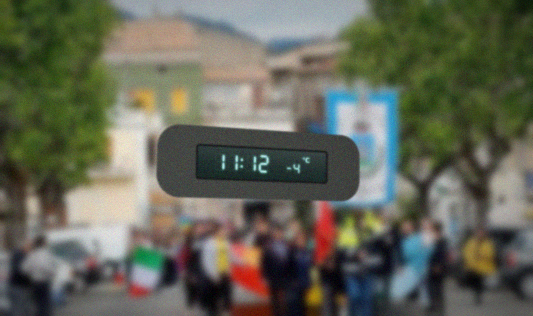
11:12
